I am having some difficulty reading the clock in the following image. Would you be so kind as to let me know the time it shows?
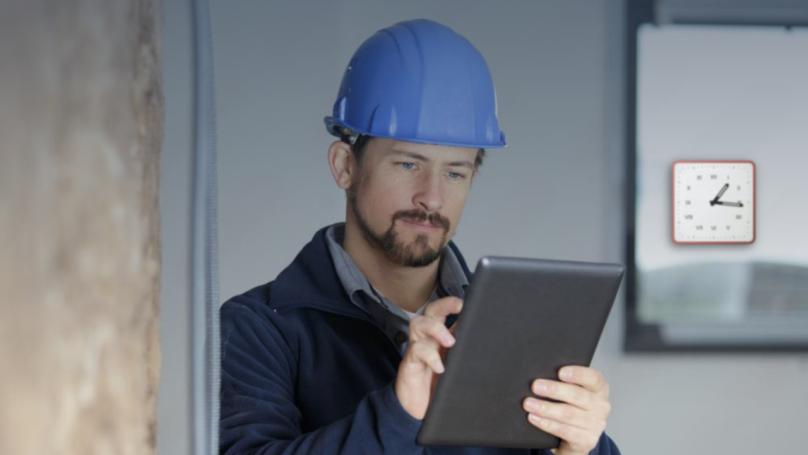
1:16
